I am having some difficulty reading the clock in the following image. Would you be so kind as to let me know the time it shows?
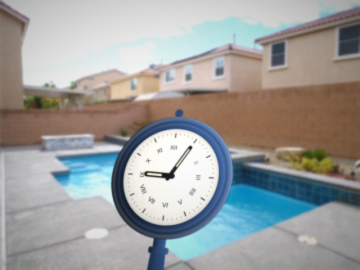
9:05
